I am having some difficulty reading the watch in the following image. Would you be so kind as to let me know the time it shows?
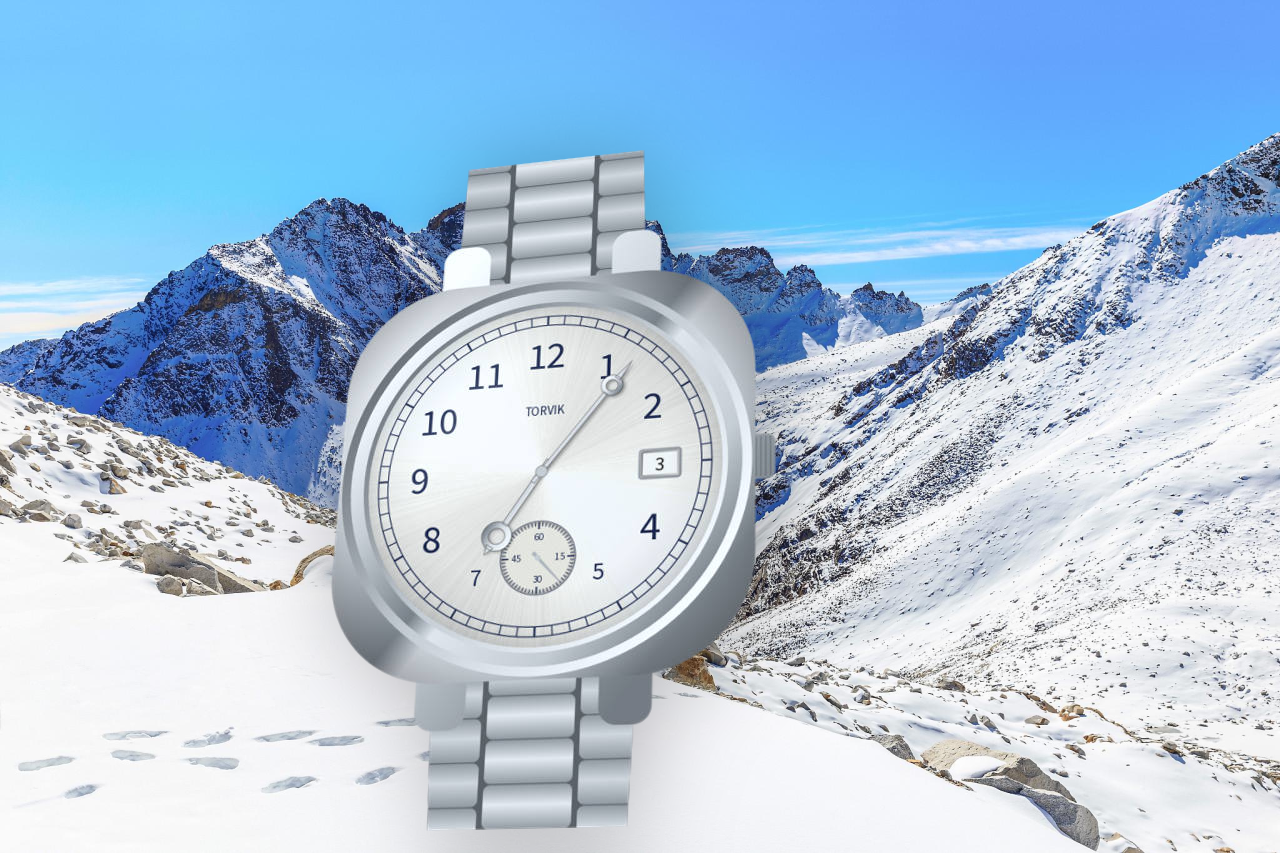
7:06:23
